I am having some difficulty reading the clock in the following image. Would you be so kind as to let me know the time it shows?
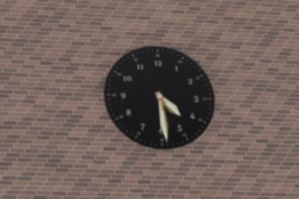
4:29
